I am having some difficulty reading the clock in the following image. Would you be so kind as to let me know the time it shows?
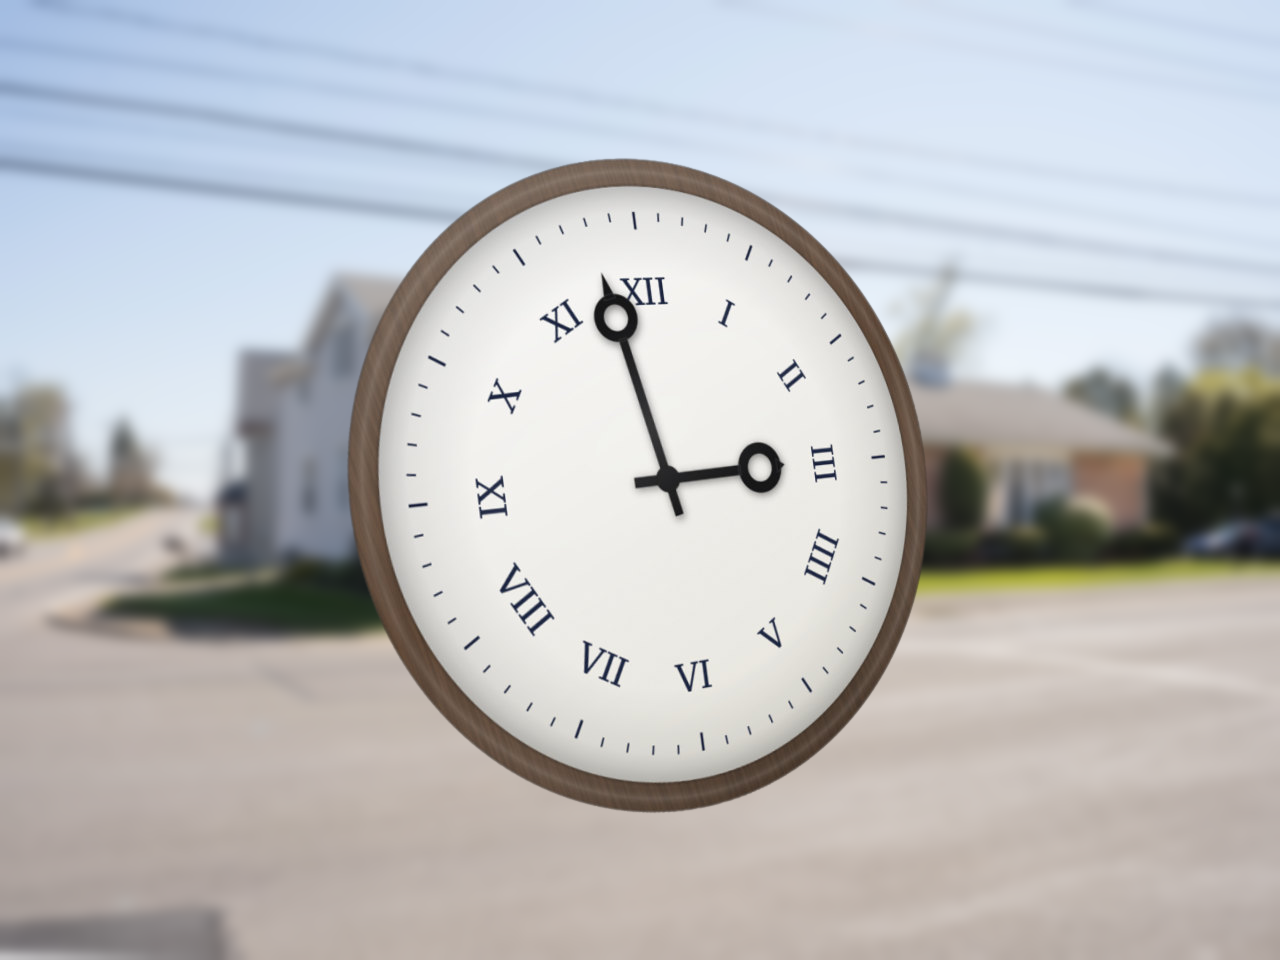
2:58
